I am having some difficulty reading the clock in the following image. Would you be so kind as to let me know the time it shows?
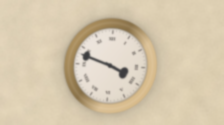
3:48
